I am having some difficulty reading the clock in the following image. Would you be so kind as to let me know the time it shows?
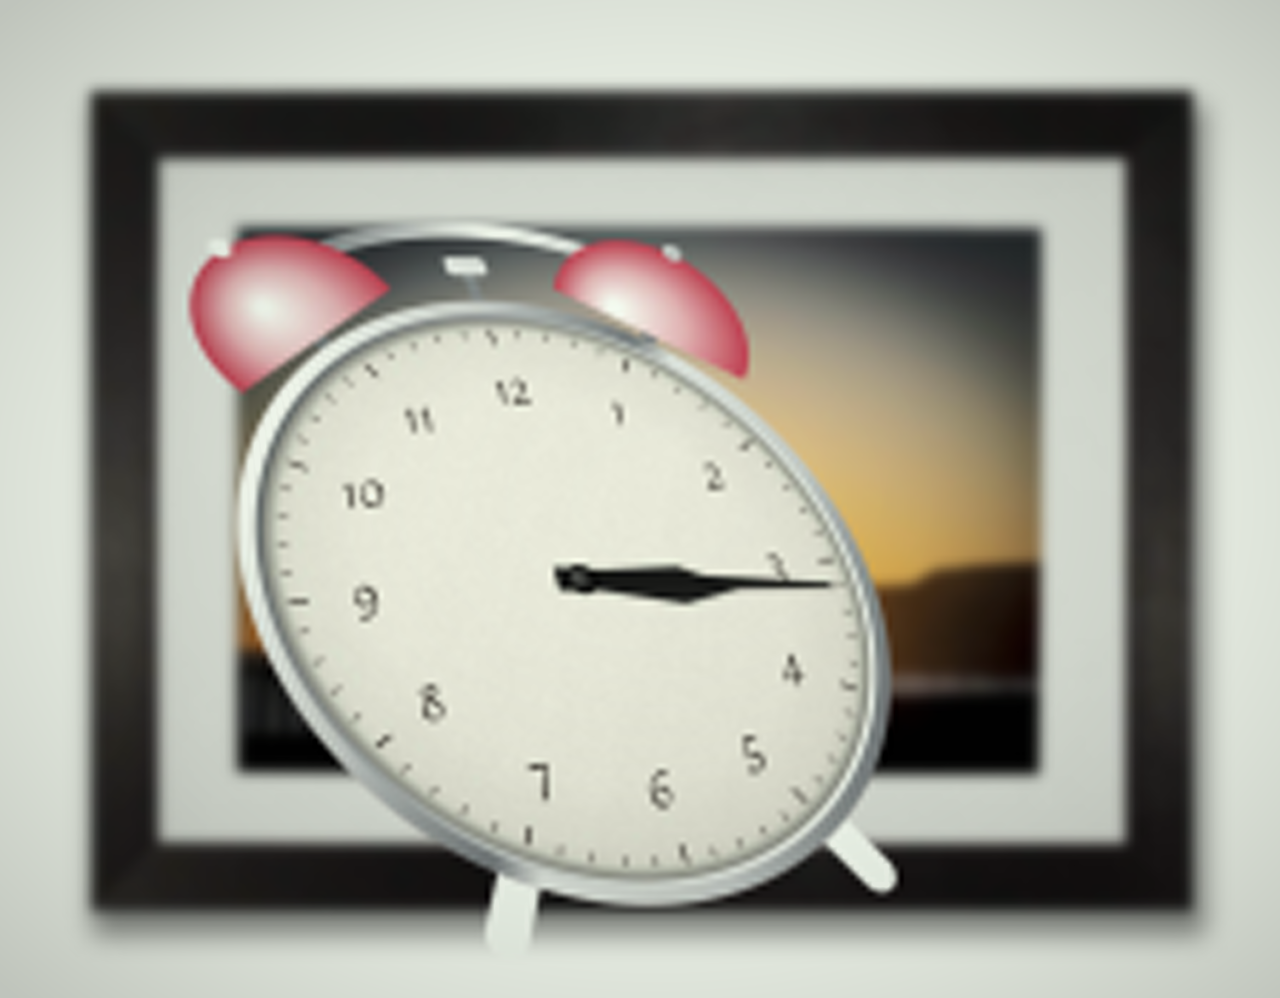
3:16
